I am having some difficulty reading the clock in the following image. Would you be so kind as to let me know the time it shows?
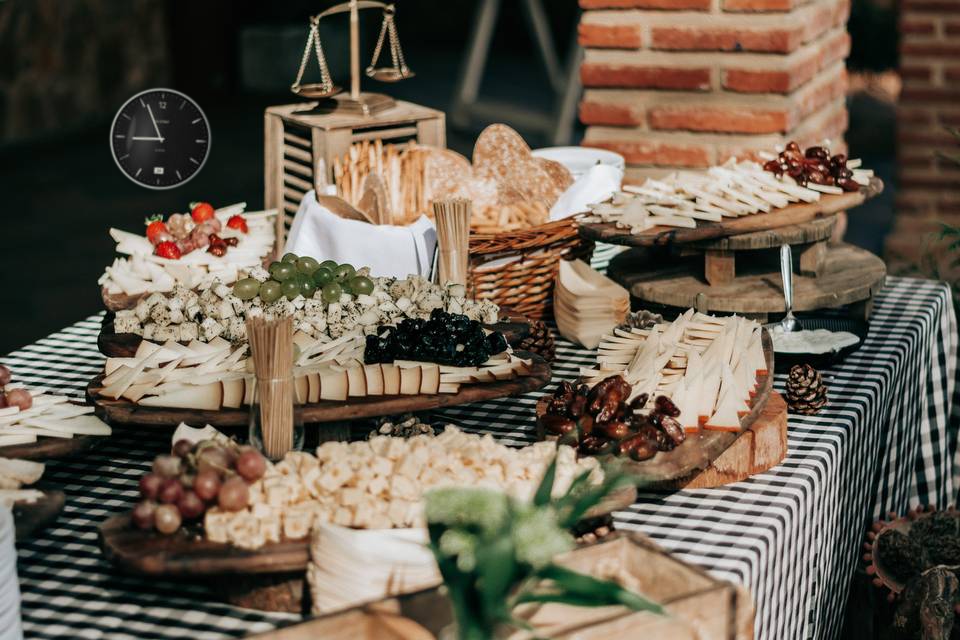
8:56
